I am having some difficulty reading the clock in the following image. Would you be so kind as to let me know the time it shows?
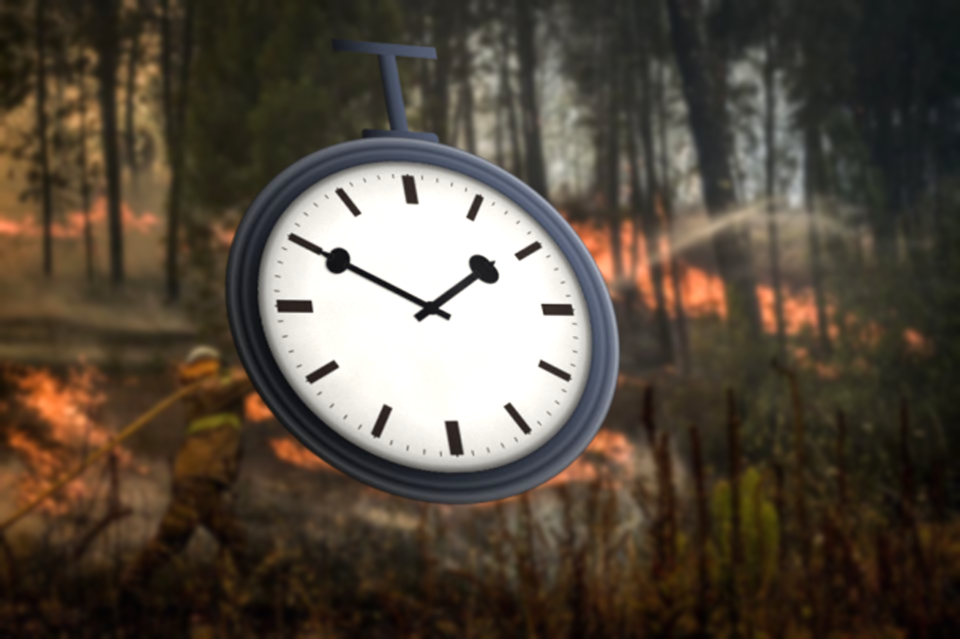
1:50
